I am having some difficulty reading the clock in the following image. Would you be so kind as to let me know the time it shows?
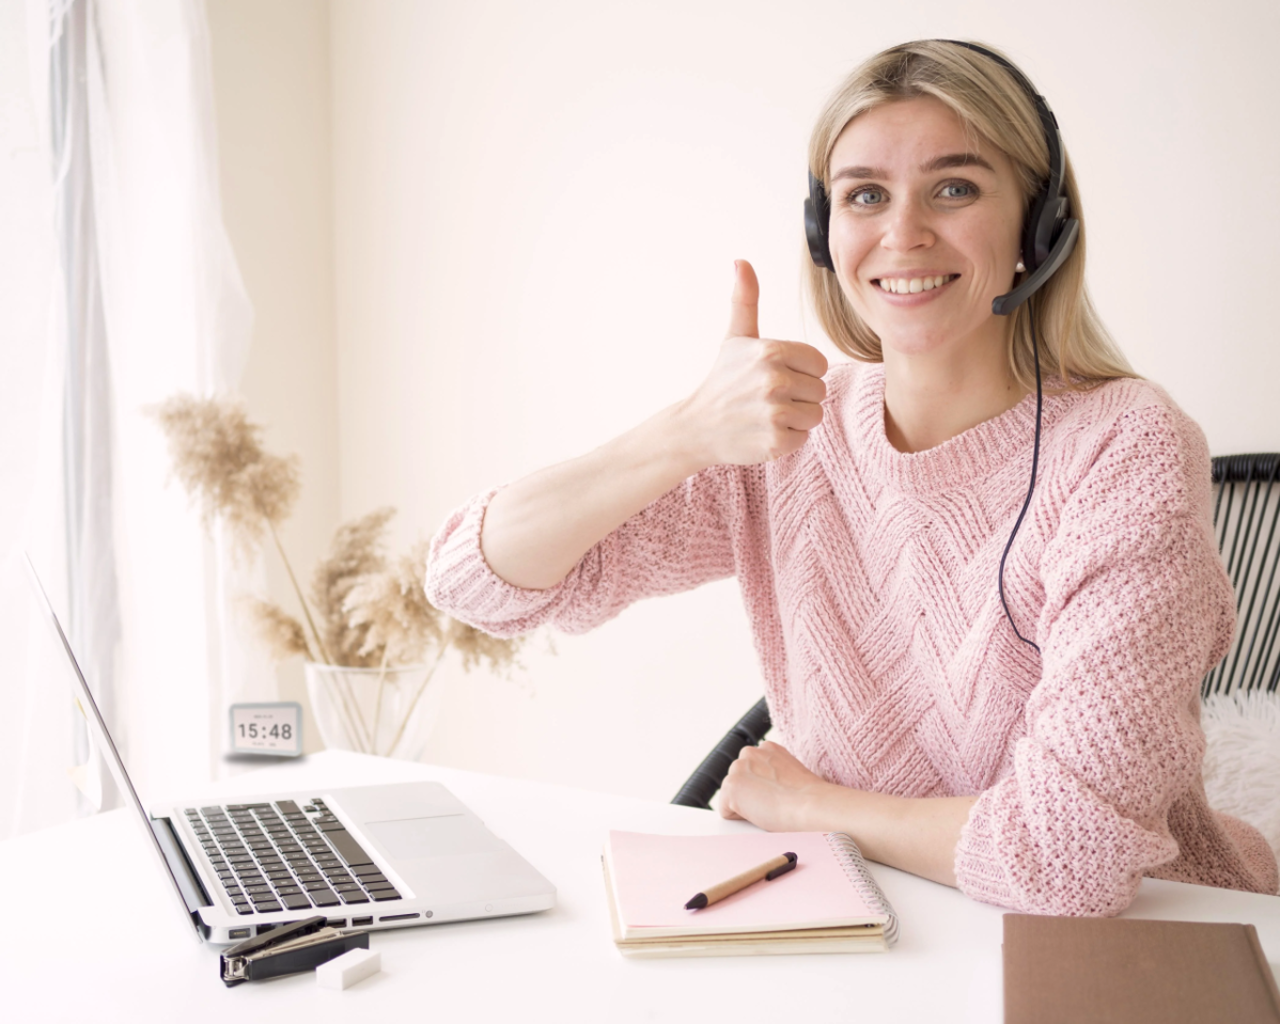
15:48
